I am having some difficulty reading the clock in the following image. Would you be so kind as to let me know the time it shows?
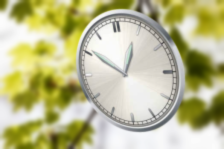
12:51
